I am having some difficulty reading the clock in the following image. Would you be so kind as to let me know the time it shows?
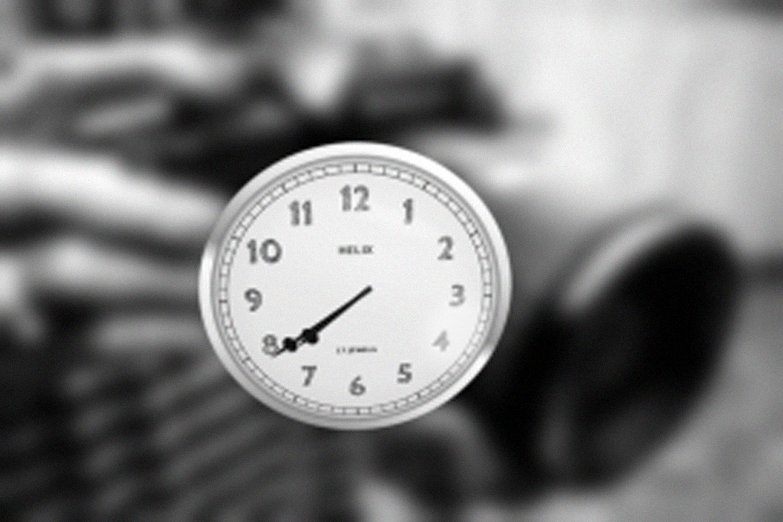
7:39
